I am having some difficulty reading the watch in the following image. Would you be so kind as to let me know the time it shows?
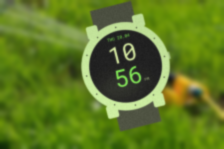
10:56
